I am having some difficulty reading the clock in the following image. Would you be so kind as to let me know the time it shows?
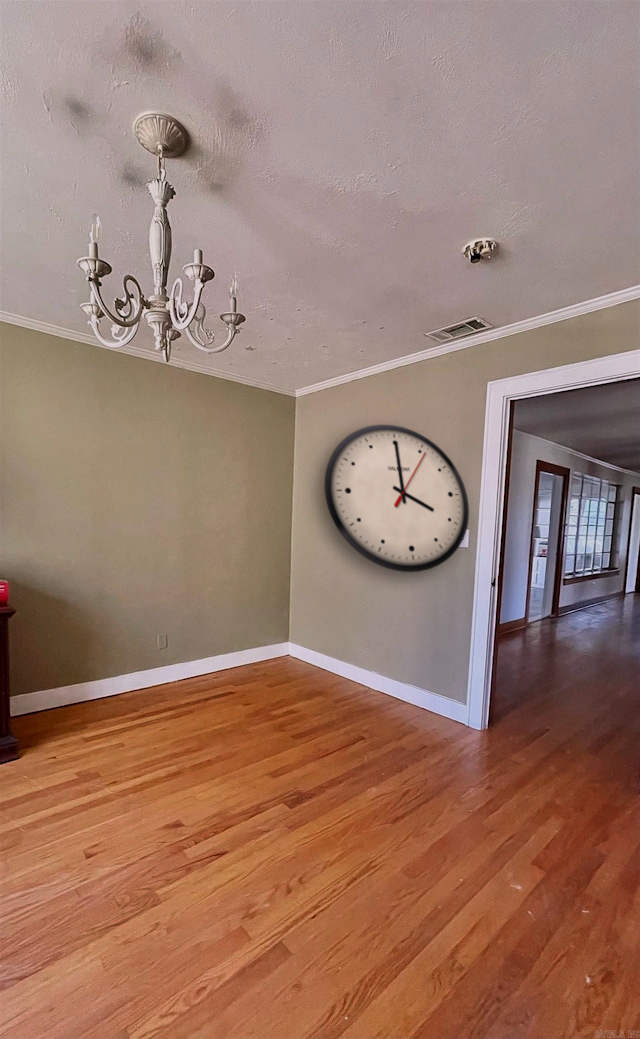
4:00:06
